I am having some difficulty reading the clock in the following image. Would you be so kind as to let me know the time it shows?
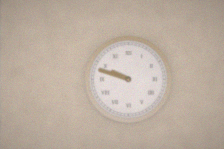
9:48
